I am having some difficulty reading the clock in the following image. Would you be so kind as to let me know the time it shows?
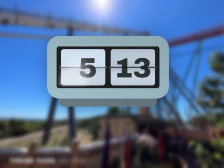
5:13
